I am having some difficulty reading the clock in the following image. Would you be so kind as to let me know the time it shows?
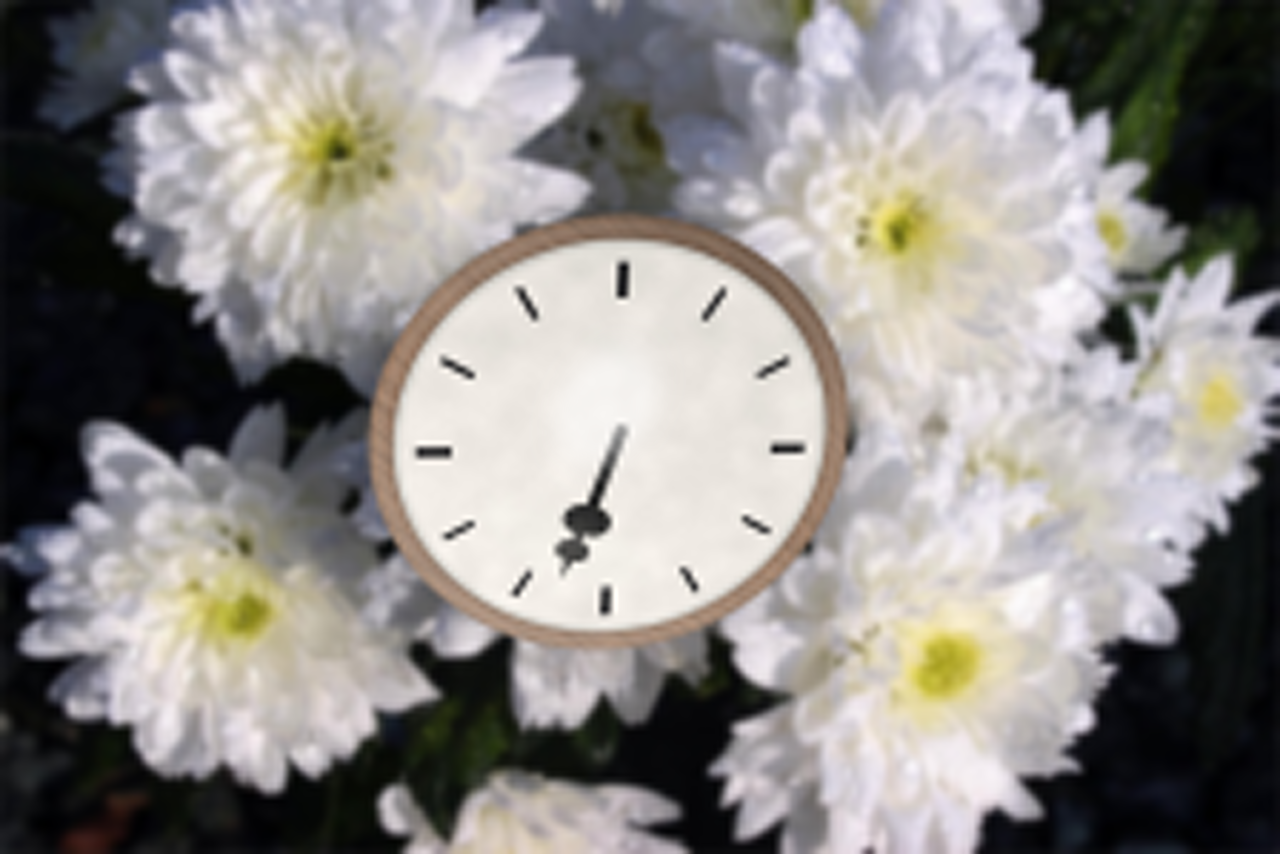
6:33
